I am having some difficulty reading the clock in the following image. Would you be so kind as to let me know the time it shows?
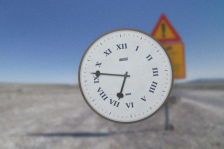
6:47
